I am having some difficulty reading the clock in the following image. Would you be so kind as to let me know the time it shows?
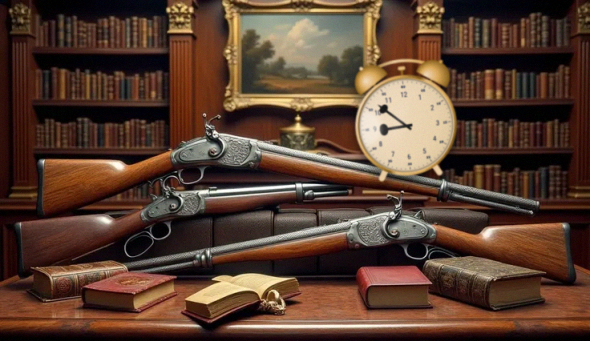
8:52
